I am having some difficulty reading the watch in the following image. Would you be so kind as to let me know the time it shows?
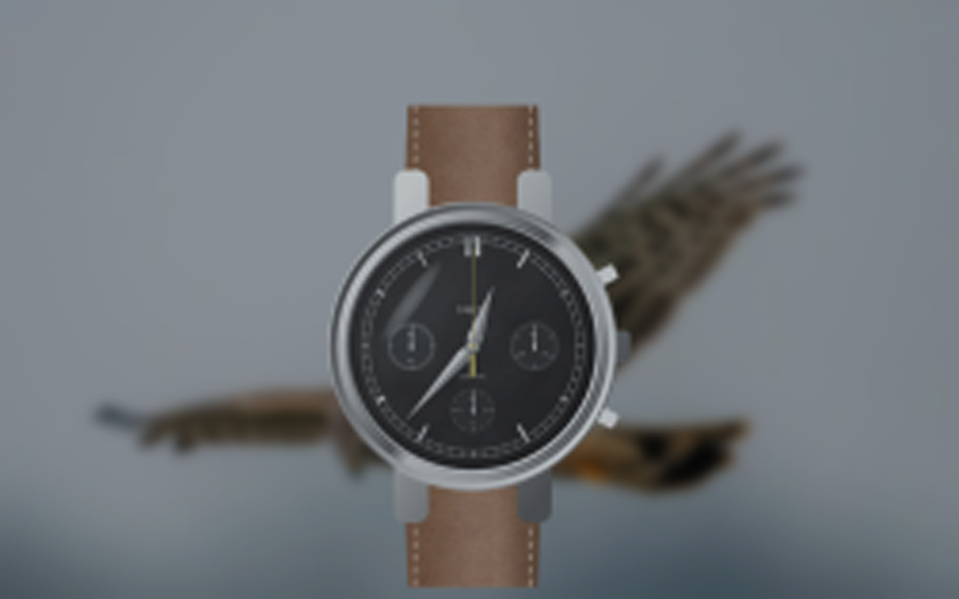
12:37
